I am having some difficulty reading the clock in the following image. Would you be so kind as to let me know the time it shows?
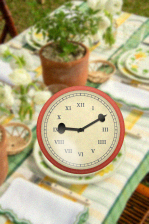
9:10
